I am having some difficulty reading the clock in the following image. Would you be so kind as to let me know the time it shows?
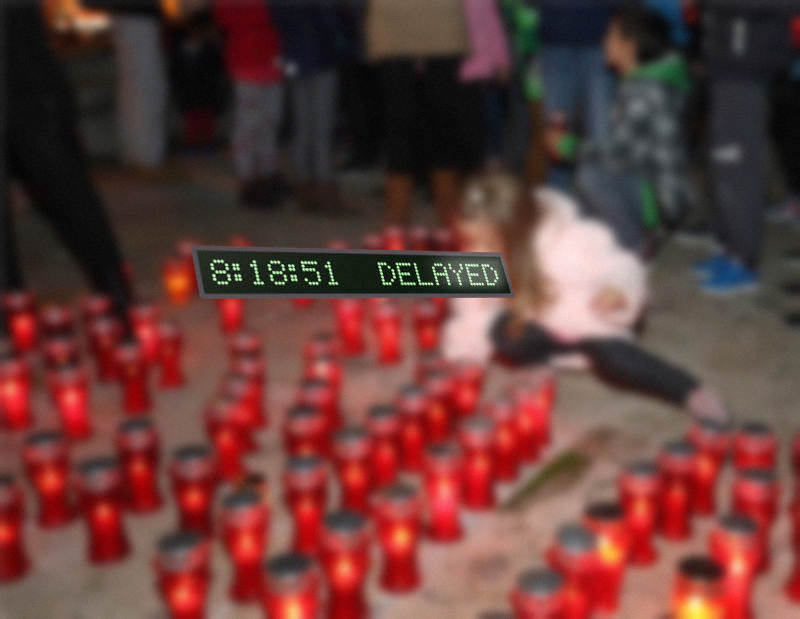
8:18:51
